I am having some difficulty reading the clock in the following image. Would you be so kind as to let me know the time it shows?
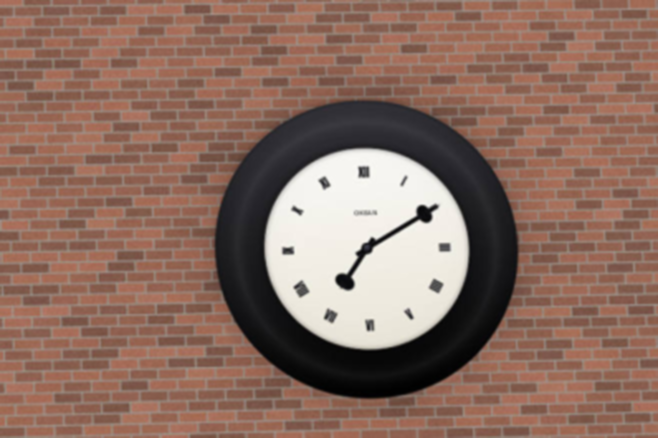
7:10
